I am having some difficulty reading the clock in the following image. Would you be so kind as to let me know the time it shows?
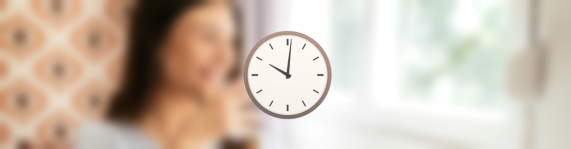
10:01
